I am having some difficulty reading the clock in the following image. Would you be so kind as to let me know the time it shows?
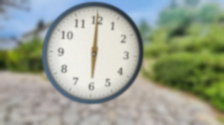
6:00
